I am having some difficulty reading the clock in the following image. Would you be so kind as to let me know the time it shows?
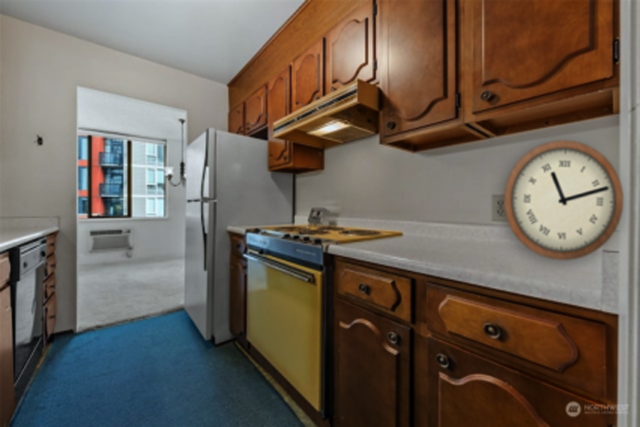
11:12
